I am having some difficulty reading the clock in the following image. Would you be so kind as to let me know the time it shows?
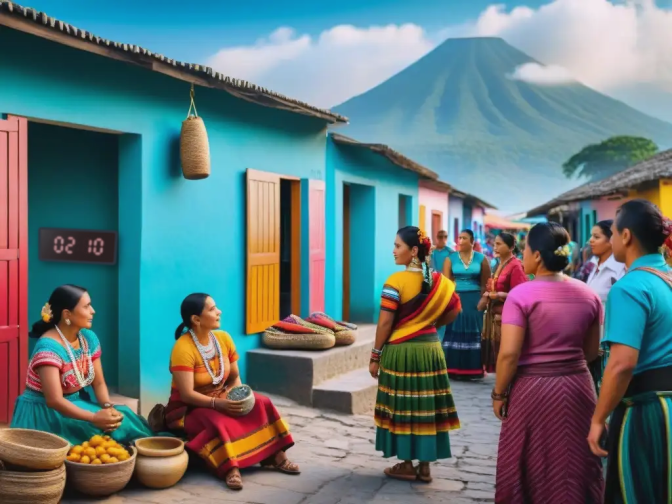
2:10
